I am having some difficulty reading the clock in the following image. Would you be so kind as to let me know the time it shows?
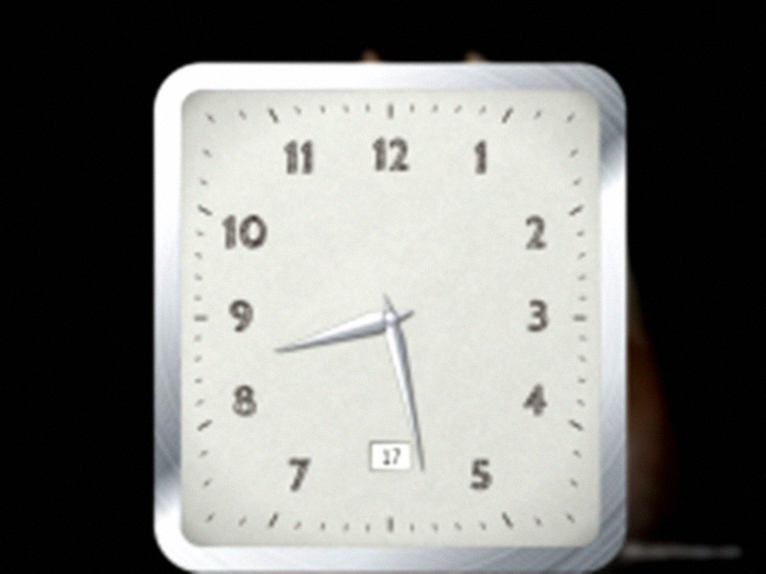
8:28
